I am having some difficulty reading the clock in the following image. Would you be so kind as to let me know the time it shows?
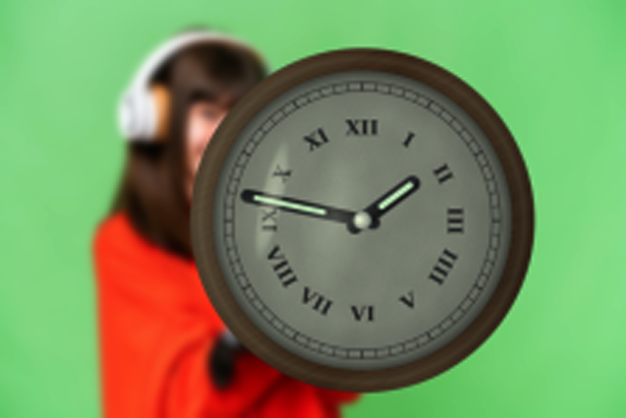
1:47
